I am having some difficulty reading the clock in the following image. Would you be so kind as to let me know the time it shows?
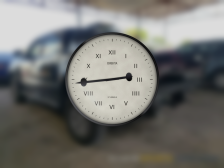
2:44
